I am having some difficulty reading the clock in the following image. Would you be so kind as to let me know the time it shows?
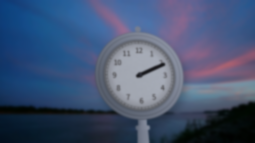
2:11
